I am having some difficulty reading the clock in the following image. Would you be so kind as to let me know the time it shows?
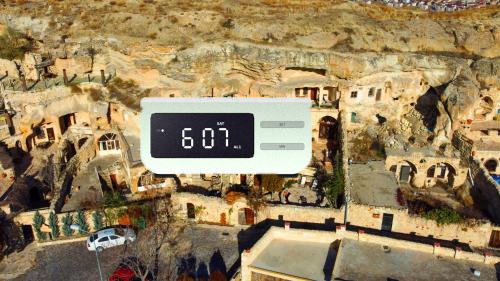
6:07
